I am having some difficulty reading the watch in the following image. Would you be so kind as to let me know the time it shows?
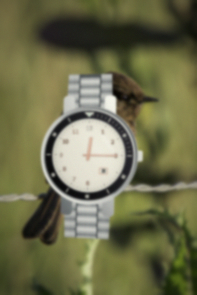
12:15
